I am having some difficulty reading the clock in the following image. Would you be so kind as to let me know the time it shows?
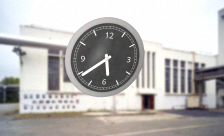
5:39
